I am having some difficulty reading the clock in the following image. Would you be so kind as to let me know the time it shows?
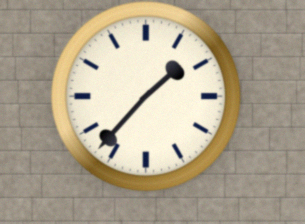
1:37
